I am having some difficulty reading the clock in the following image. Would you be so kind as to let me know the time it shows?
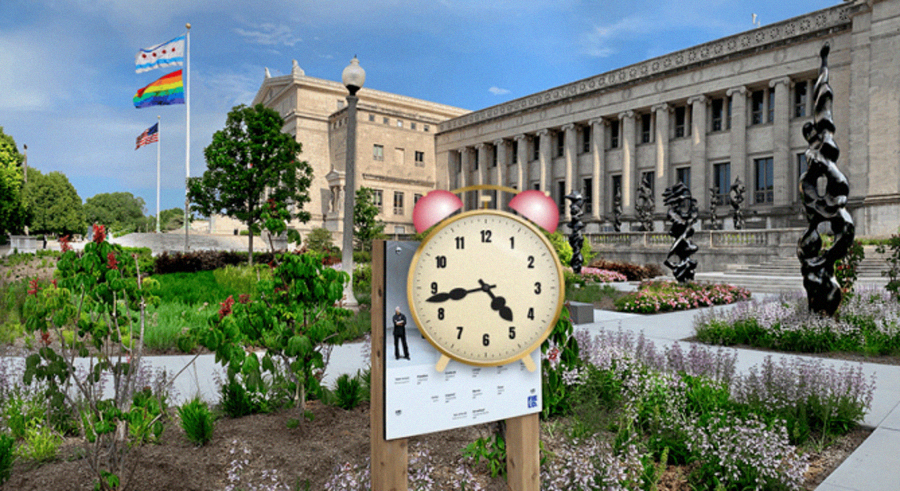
4:43
